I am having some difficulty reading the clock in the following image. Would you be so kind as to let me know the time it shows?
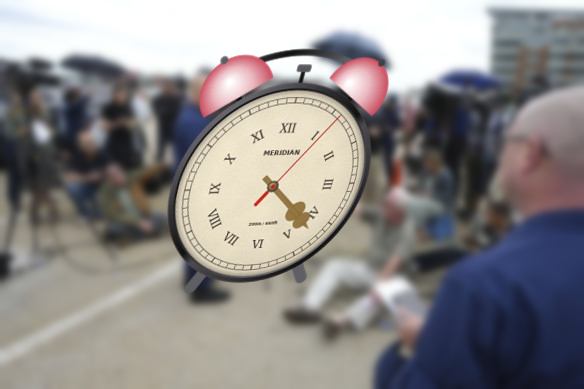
4:22:06
